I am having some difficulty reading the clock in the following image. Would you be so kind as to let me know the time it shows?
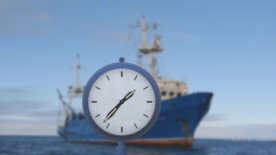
1:37
